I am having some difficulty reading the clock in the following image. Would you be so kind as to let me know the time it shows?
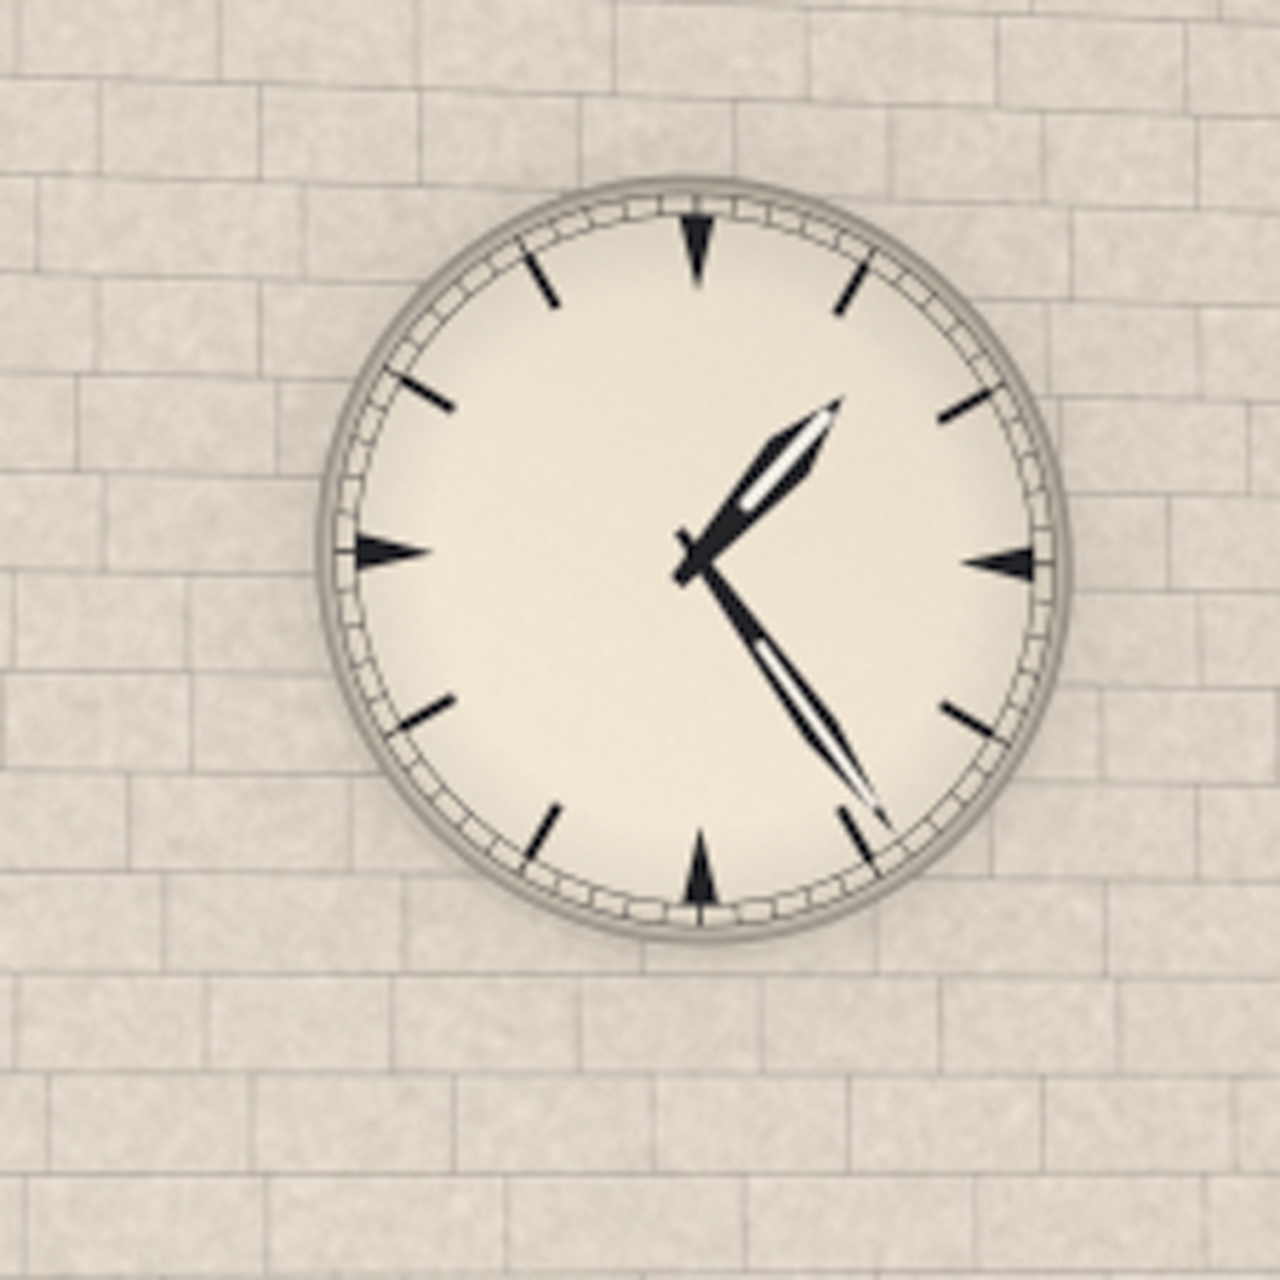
1:24
